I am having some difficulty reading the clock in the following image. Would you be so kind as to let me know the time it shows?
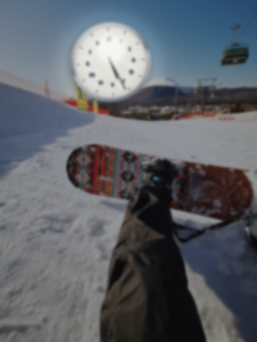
5:26
